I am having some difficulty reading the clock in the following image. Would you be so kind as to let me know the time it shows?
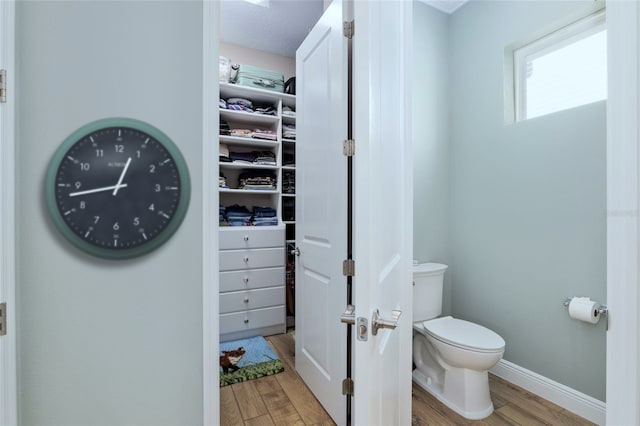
12:43
